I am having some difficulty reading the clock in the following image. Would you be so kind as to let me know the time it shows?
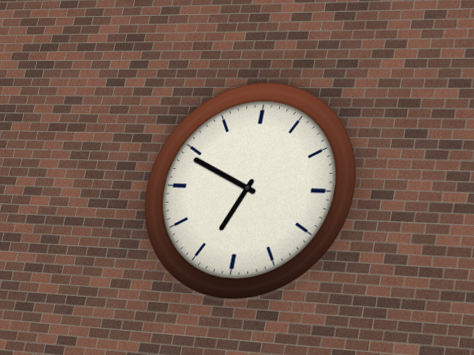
6:49
